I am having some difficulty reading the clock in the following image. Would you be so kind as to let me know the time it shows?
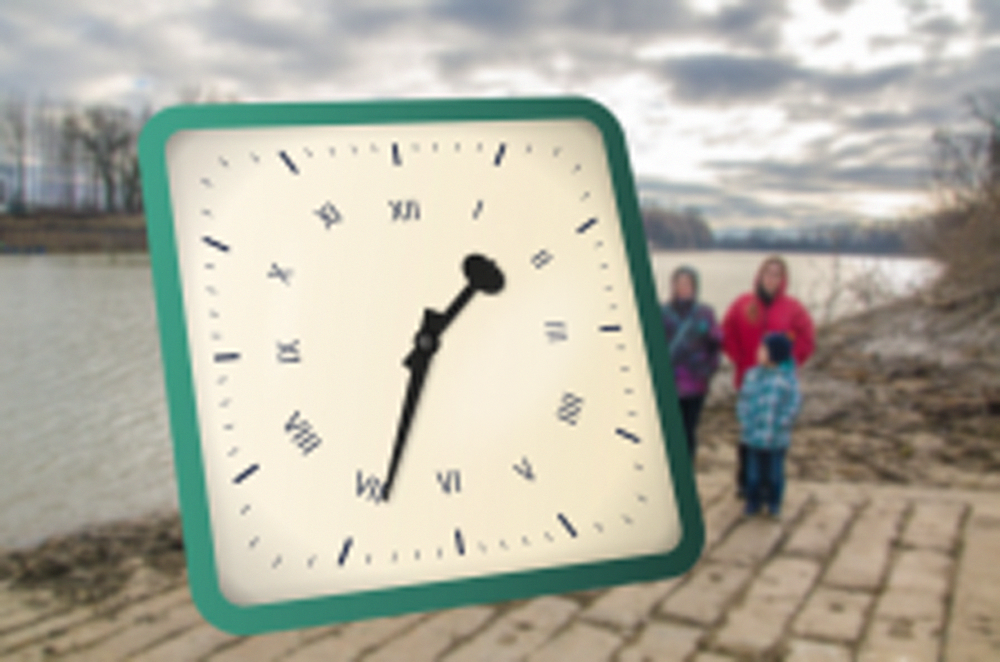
1:34
